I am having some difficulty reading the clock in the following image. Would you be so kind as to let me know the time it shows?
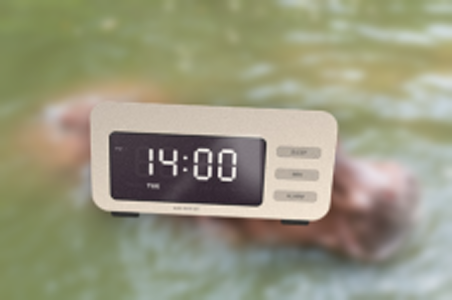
14:00
